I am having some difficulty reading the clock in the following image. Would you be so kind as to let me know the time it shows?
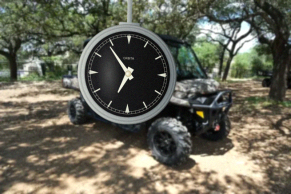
6:54
